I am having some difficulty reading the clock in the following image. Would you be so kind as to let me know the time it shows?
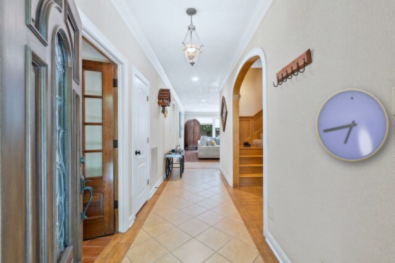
6:43
